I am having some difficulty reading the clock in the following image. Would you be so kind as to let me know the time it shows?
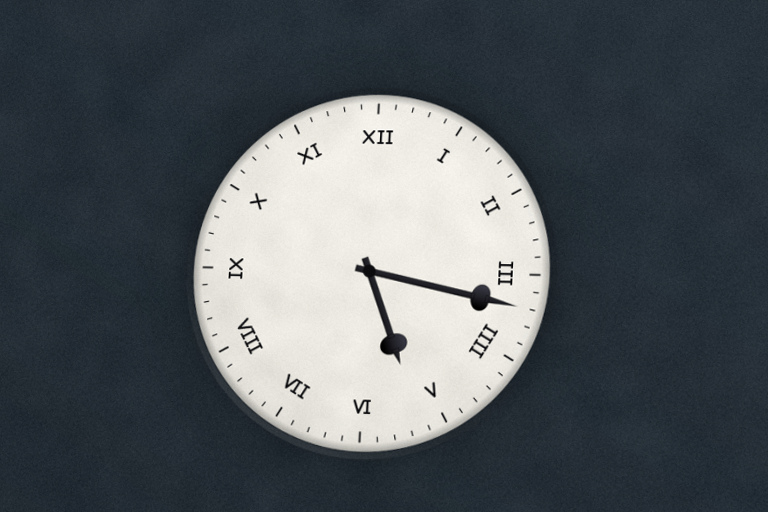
5:17
